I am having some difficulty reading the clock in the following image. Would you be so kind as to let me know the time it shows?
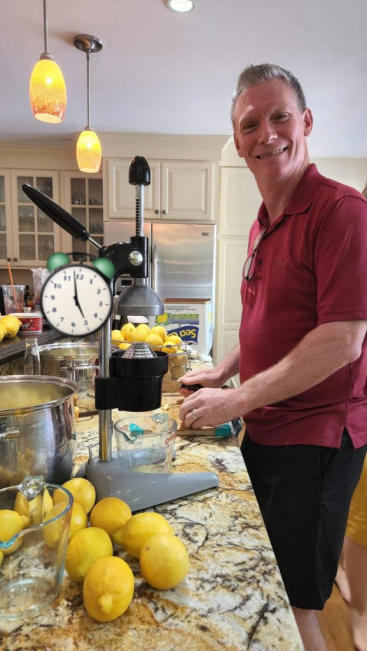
4:58
